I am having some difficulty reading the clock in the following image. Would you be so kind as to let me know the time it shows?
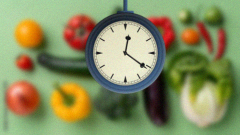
12:21
